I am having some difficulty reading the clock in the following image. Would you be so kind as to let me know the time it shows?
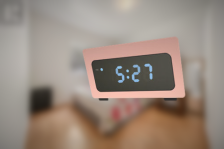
5:27
